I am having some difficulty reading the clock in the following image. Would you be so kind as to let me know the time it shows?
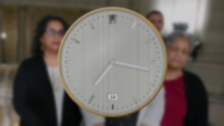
7:17
